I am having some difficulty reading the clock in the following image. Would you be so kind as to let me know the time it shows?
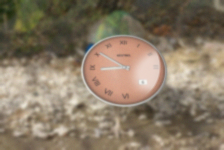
8:51
